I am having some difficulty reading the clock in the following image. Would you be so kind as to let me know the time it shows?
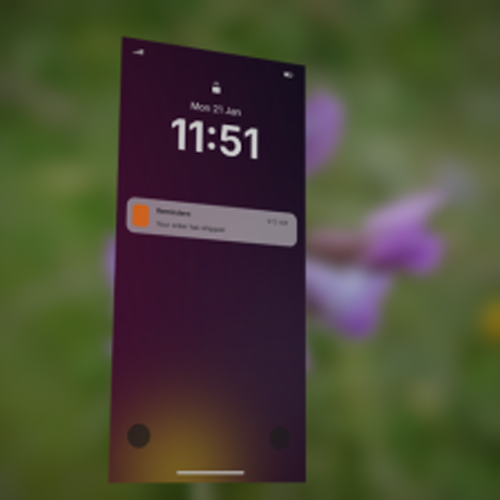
11:51
